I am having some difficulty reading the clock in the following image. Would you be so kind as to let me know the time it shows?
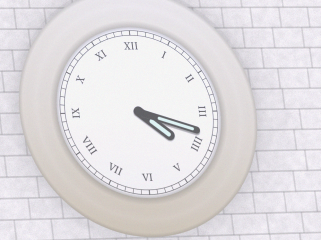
4:18
